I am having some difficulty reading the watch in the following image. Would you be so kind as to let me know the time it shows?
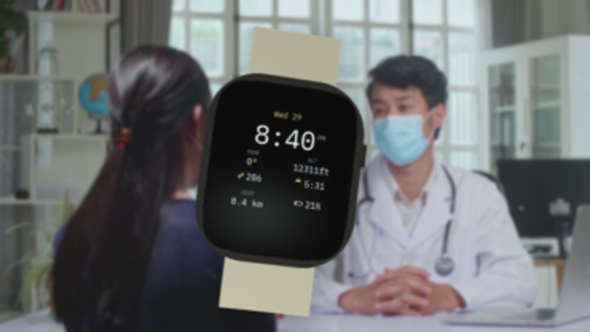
8:40
